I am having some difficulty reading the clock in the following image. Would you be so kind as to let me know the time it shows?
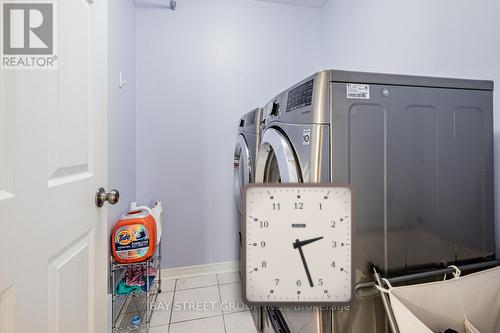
2:27
